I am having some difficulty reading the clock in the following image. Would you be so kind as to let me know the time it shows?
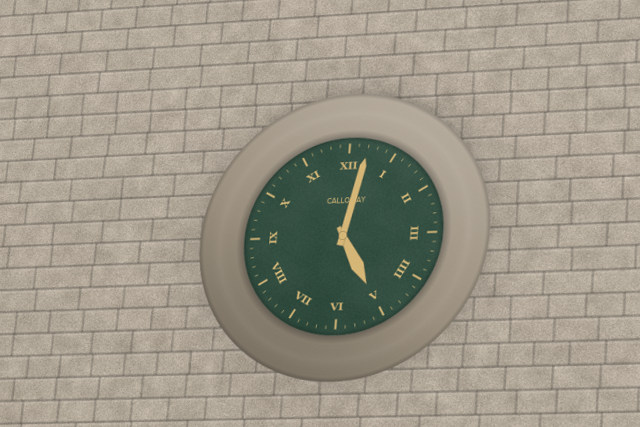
5:02
